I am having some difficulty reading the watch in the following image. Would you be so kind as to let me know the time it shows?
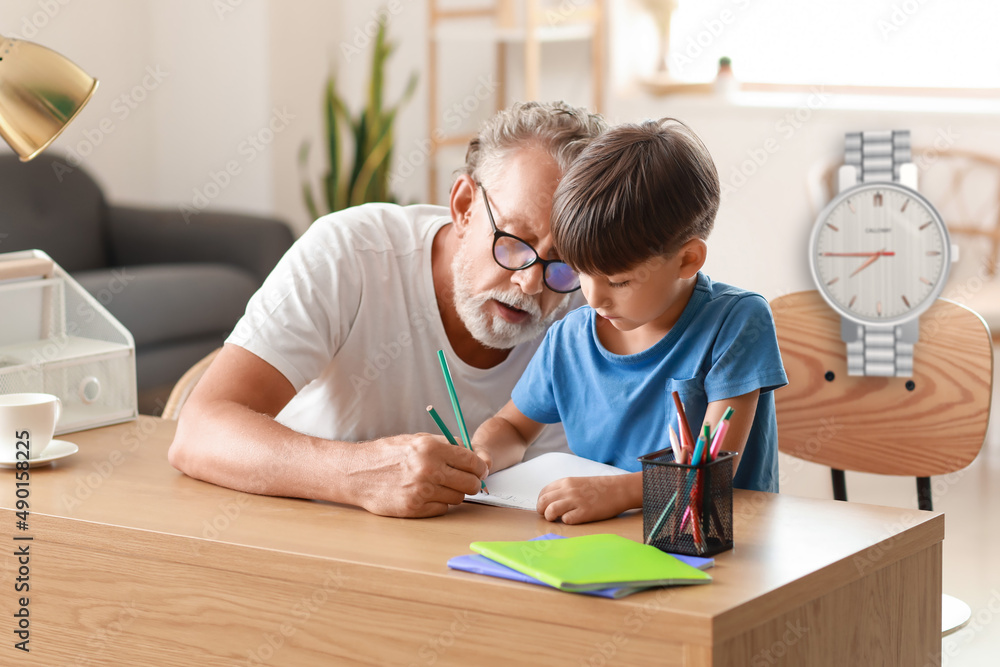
7:44:45
